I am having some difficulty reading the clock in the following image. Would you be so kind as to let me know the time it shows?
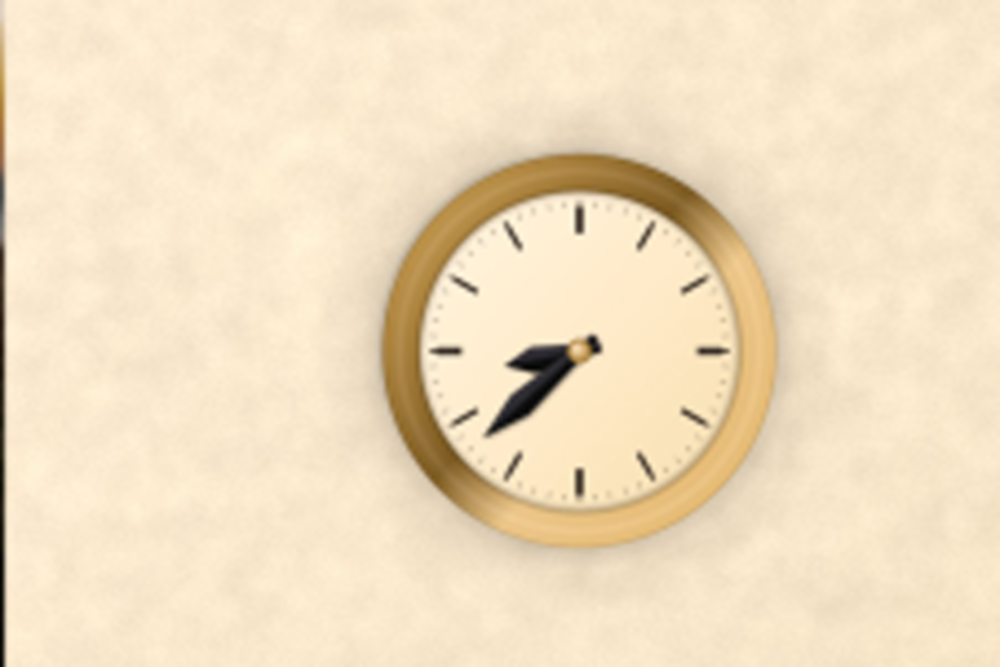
8:38
